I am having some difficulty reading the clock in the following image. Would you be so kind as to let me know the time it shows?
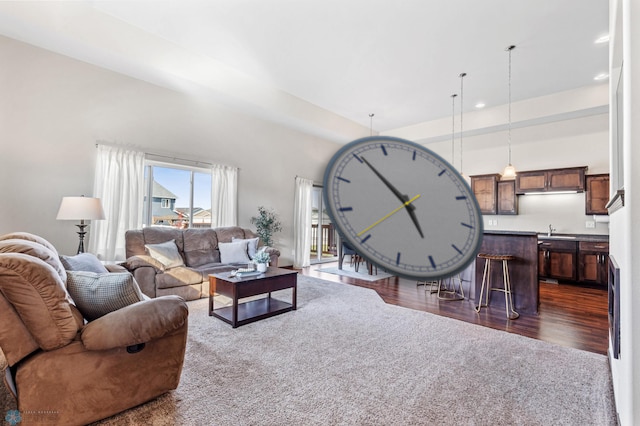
5:55:41
